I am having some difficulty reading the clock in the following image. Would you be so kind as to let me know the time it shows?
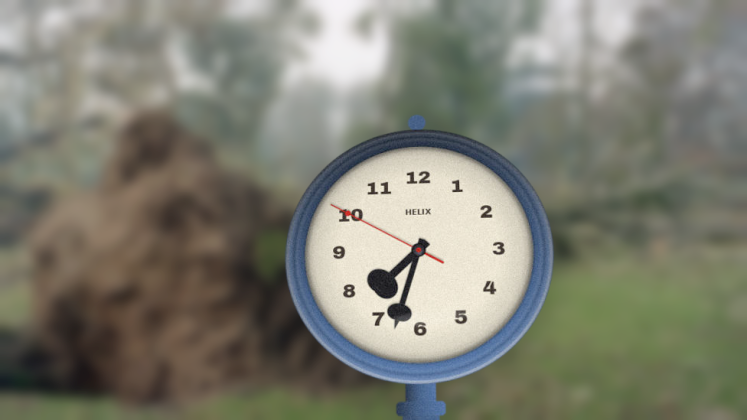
7:32:50
